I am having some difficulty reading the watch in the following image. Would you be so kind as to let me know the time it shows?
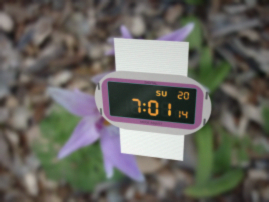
7:01:14
